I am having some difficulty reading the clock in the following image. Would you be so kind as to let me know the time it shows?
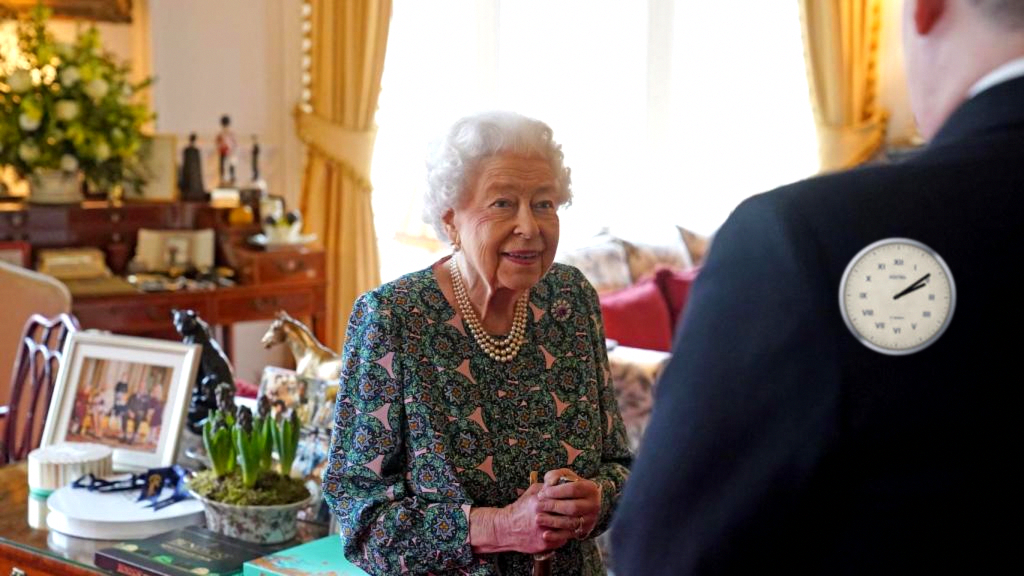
2:09
